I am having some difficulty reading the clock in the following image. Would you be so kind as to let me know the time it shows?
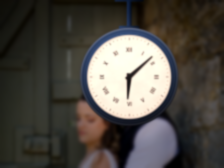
6:08
